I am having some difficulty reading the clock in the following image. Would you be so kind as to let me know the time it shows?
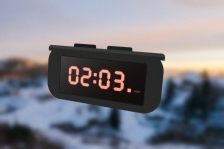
2:03
